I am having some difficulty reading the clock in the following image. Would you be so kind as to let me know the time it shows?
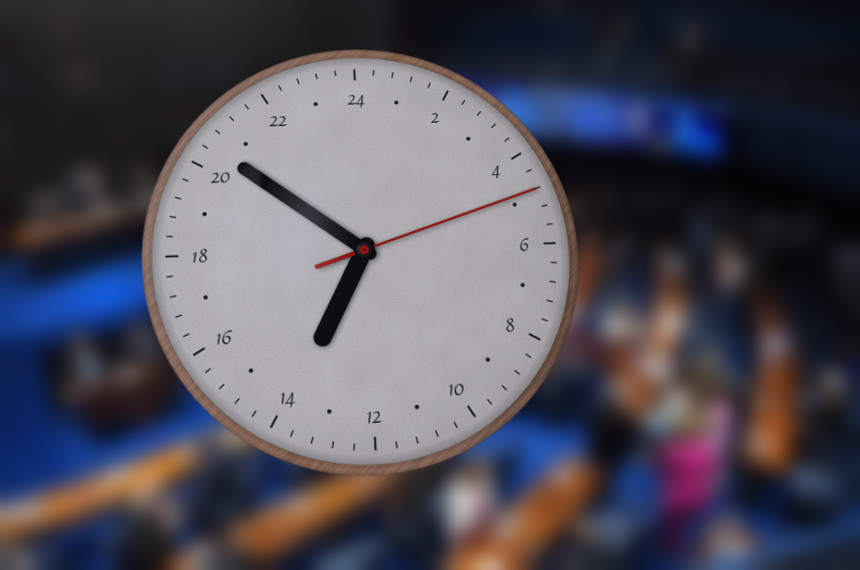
13:51:12
